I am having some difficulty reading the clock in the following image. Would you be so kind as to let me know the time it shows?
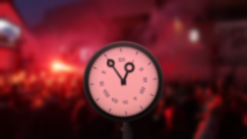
12:55
